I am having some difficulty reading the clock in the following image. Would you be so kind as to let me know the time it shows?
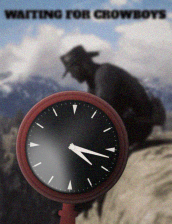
4:17
